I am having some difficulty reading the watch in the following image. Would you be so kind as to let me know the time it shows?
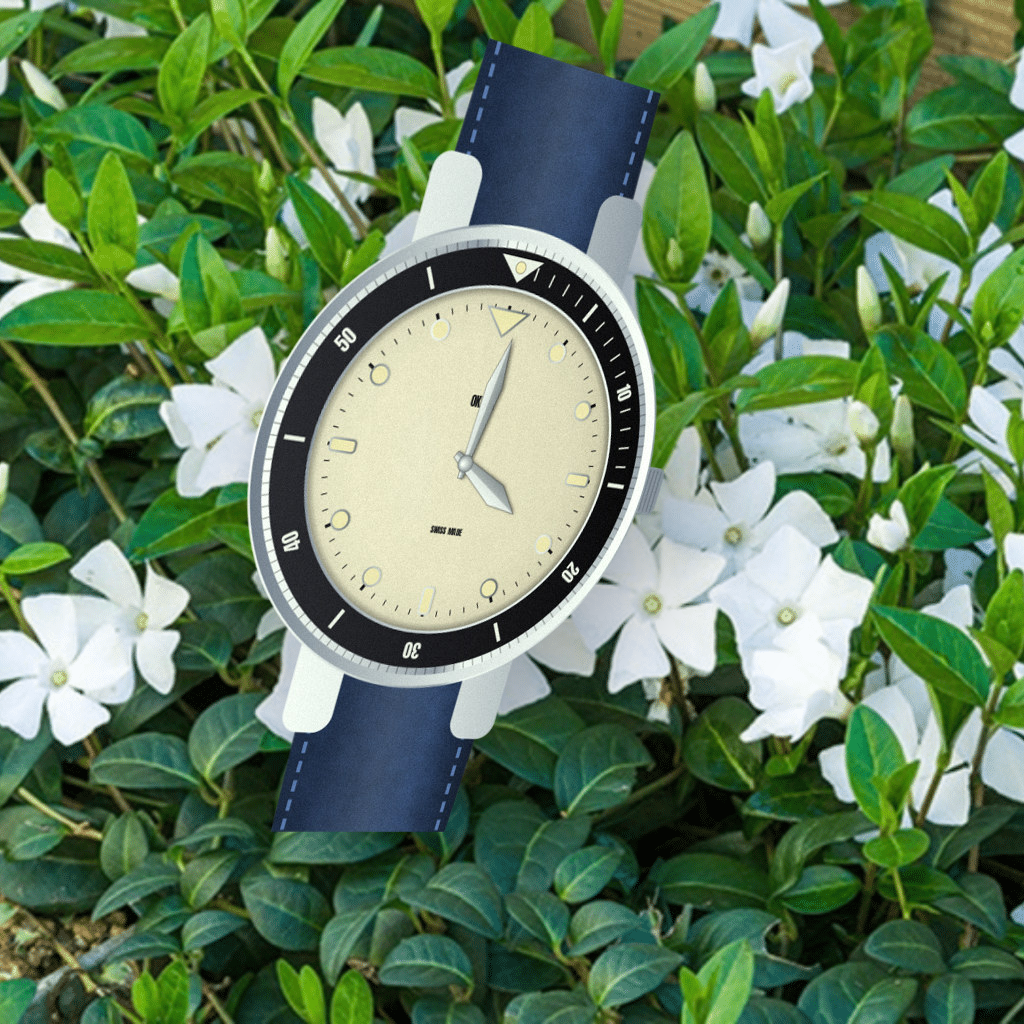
4:01
